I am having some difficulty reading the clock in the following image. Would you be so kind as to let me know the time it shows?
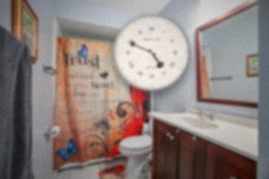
4:49
